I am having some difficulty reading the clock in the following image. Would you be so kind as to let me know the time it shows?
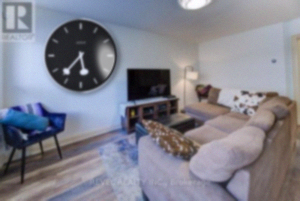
5:37
